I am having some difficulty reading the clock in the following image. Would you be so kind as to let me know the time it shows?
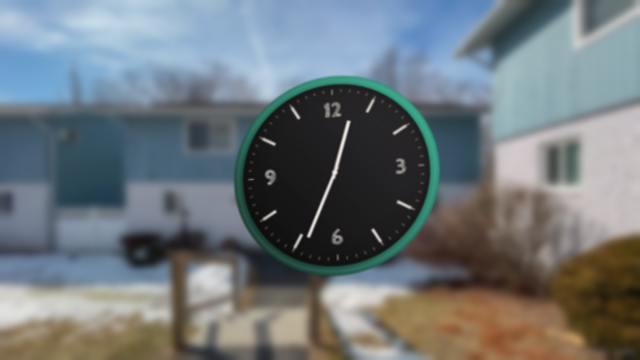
12:34
